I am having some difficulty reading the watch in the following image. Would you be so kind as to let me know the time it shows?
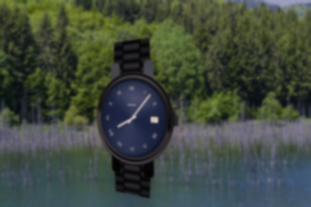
8:07
